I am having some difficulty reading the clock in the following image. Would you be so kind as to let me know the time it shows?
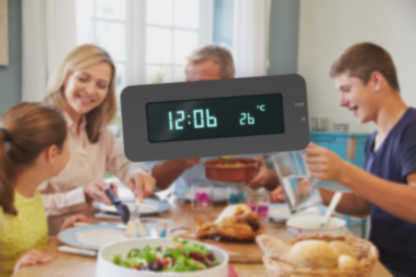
12:06
